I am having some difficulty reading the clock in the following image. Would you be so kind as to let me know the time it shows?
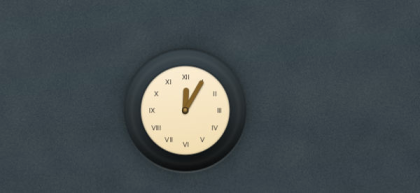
12:05
